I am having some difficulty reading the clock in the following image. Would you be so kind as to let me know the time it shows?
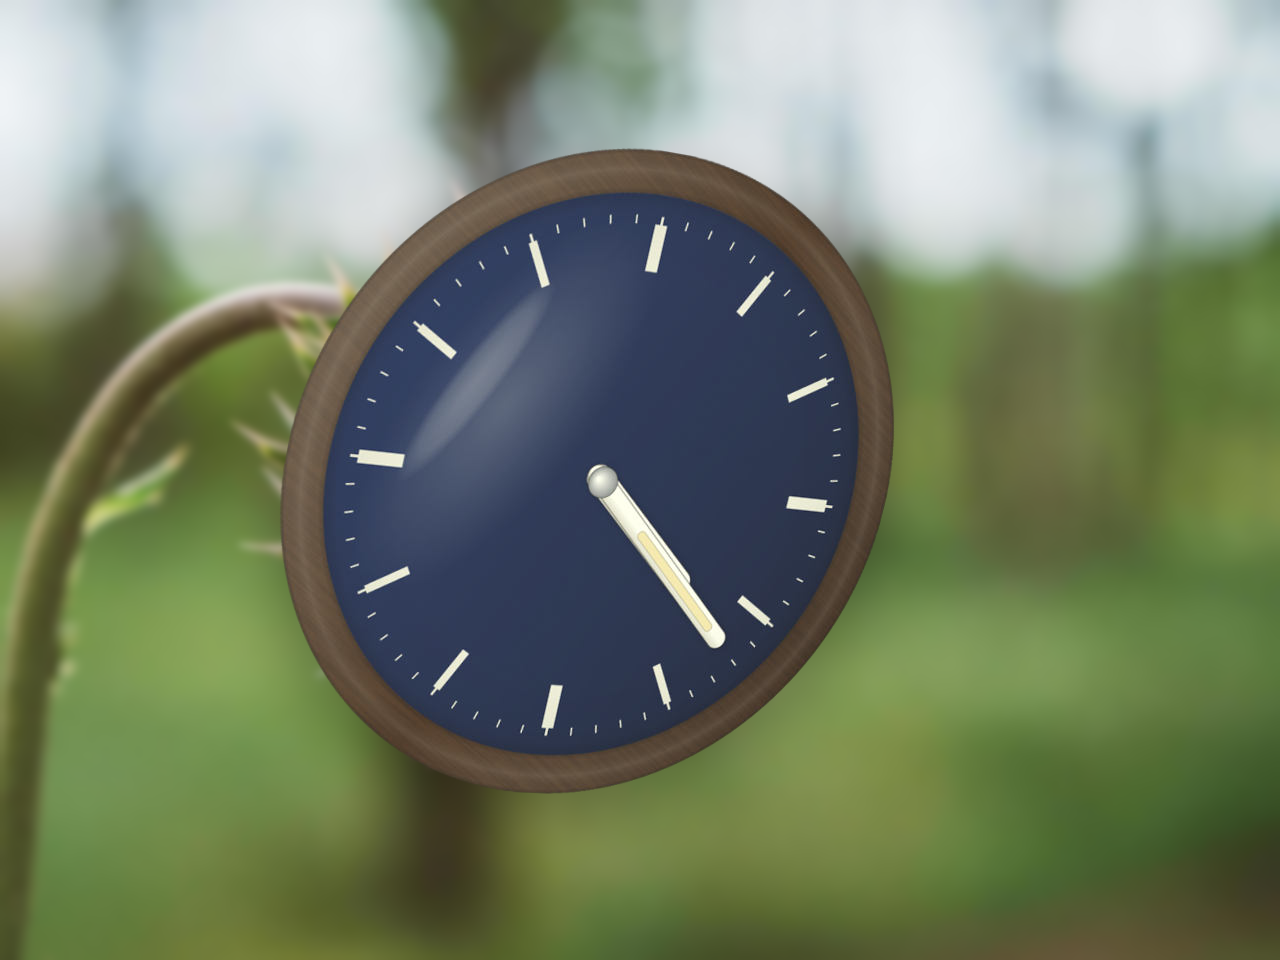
4:22
